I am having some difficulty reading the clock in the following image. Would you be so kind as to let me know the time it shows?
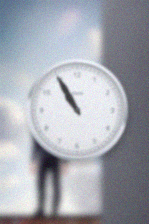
10:55
